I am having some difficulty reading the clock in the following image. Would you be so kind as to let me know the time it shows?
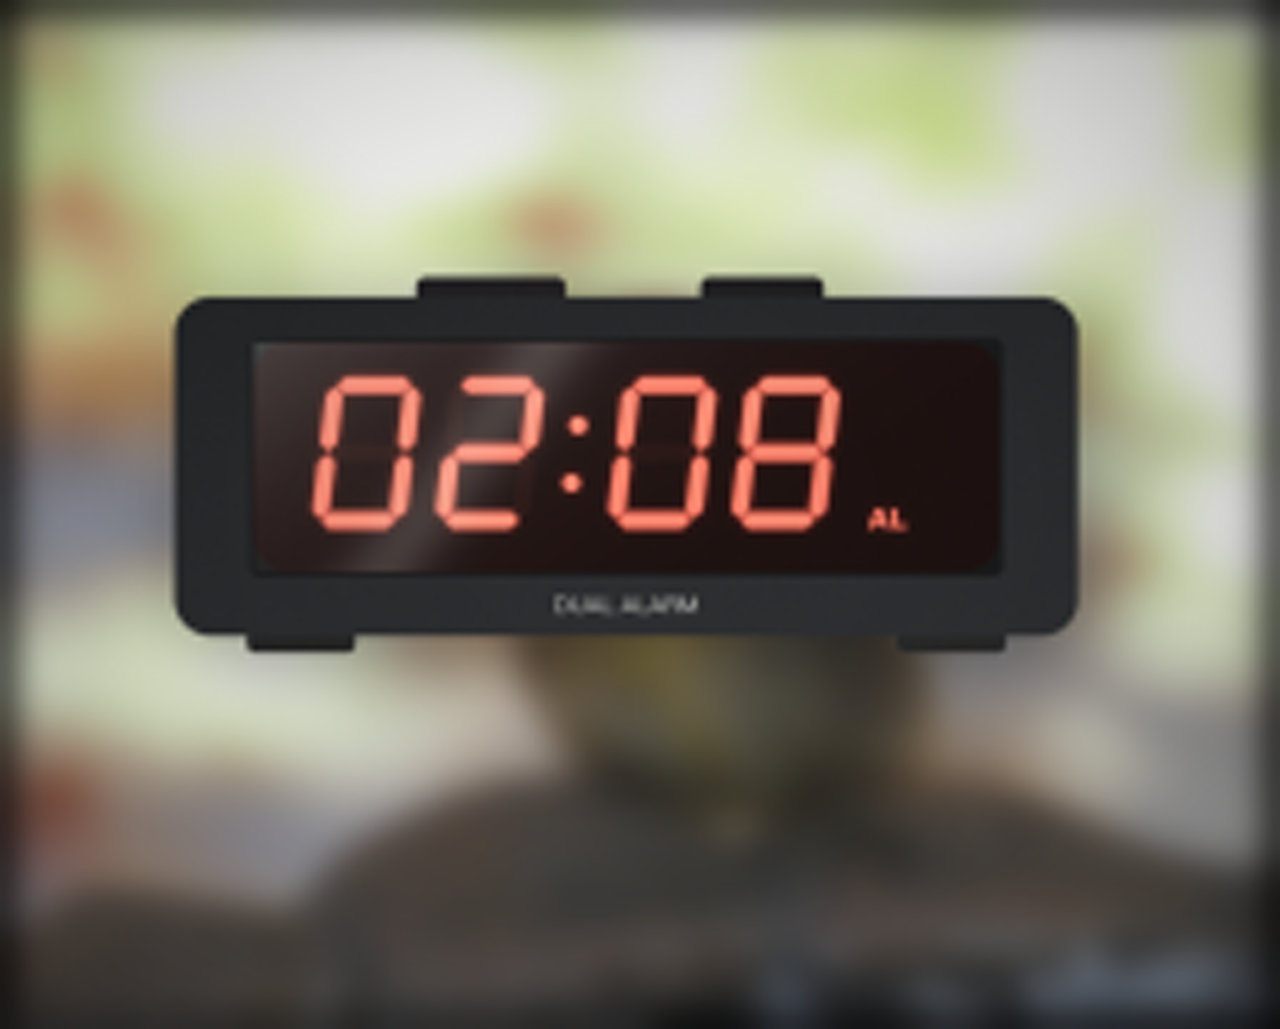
2:08
